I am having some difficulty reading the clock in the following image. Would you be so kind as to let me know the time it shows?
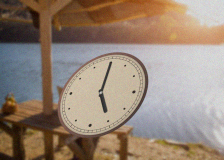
5:00
